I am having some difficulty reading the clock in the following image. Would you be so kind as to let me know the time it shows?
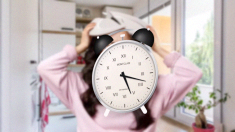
5:18
